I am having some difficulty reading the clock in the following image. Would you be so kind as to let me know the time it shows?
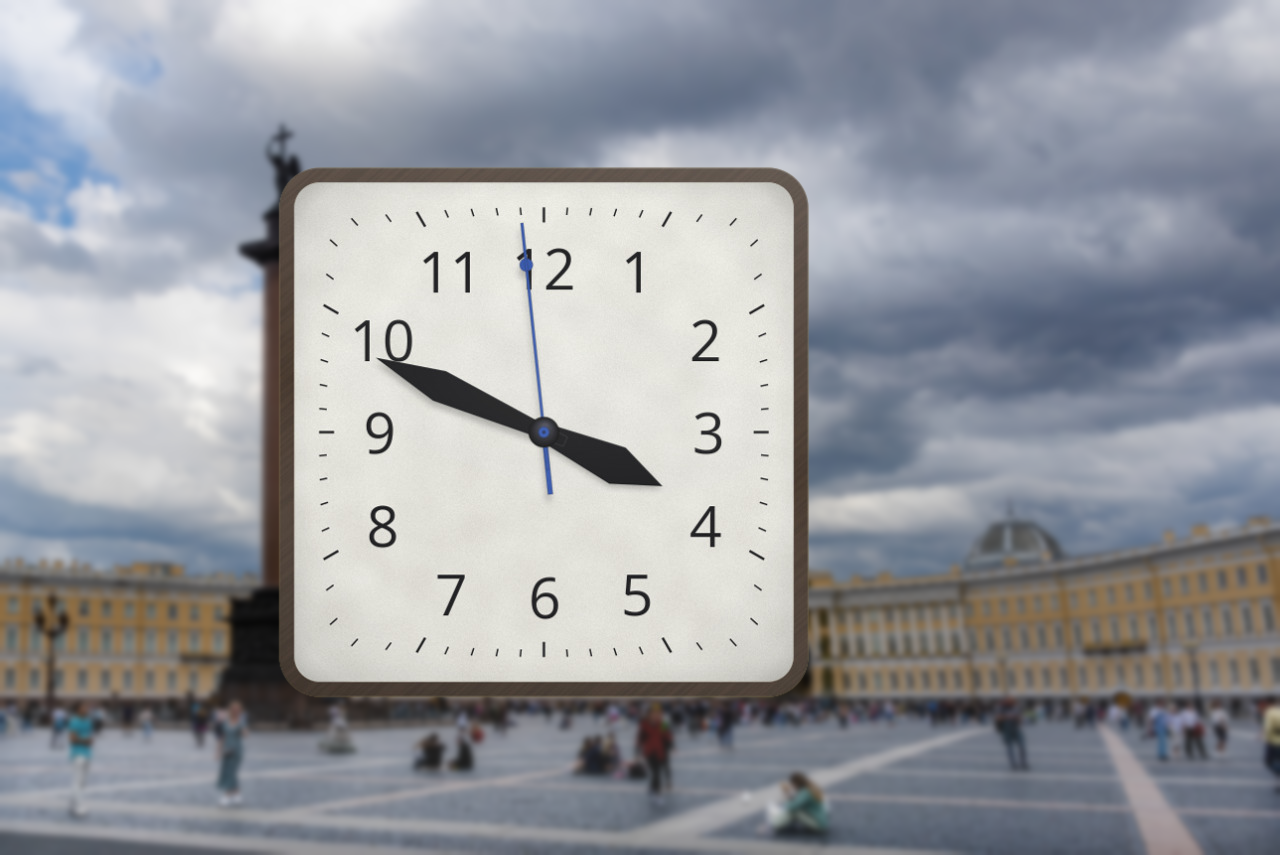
3:48:59
